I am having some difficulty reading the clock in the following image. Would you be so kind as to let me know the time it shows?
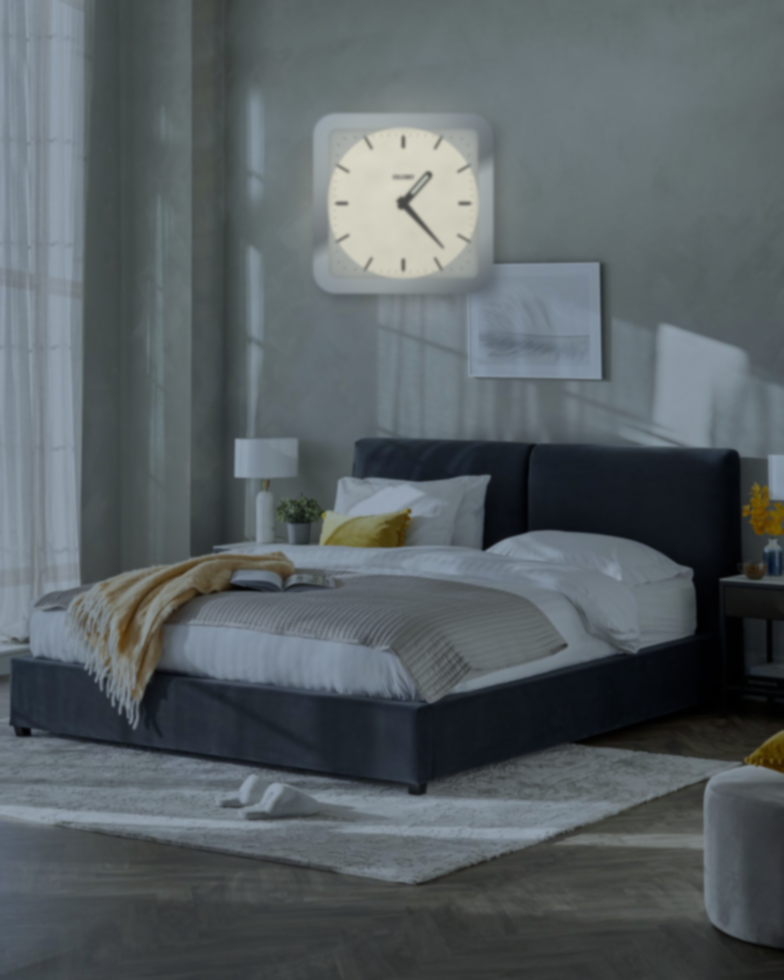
1:23
